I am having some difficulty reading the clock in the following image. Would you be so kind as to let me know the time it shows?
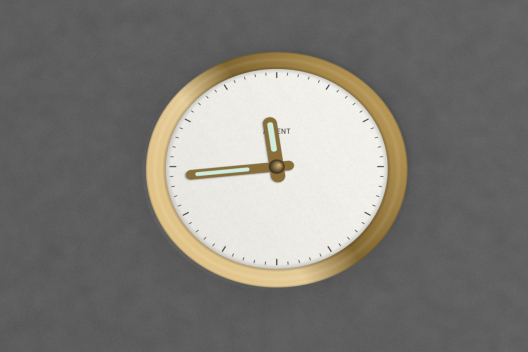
11:44
